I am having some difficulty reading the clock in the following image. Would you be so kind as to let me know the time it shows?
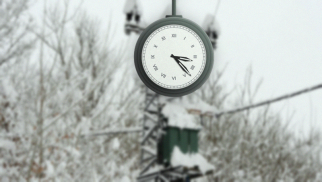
3:23
